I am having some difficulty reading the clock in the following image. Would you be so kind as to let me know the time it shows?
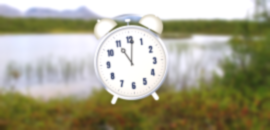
11:01
